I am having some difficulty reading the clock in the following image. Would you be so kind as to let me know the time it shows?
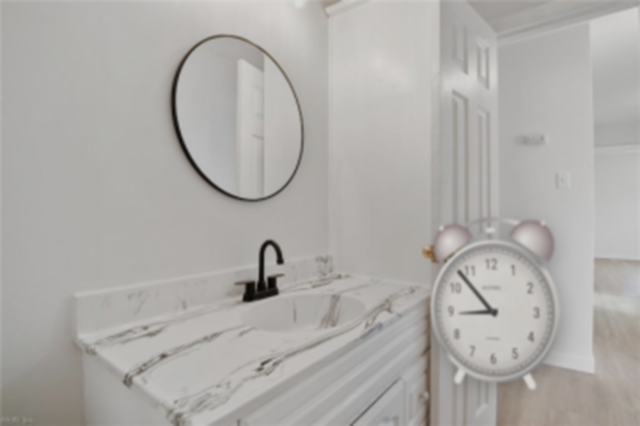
8:53
